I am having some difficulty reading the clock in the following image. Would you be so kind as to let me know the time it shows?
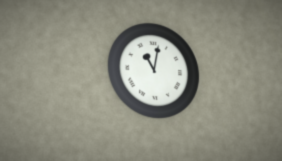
11:02
